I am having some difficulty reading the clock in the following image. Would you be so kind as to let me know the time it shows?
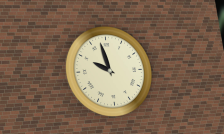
9:58
